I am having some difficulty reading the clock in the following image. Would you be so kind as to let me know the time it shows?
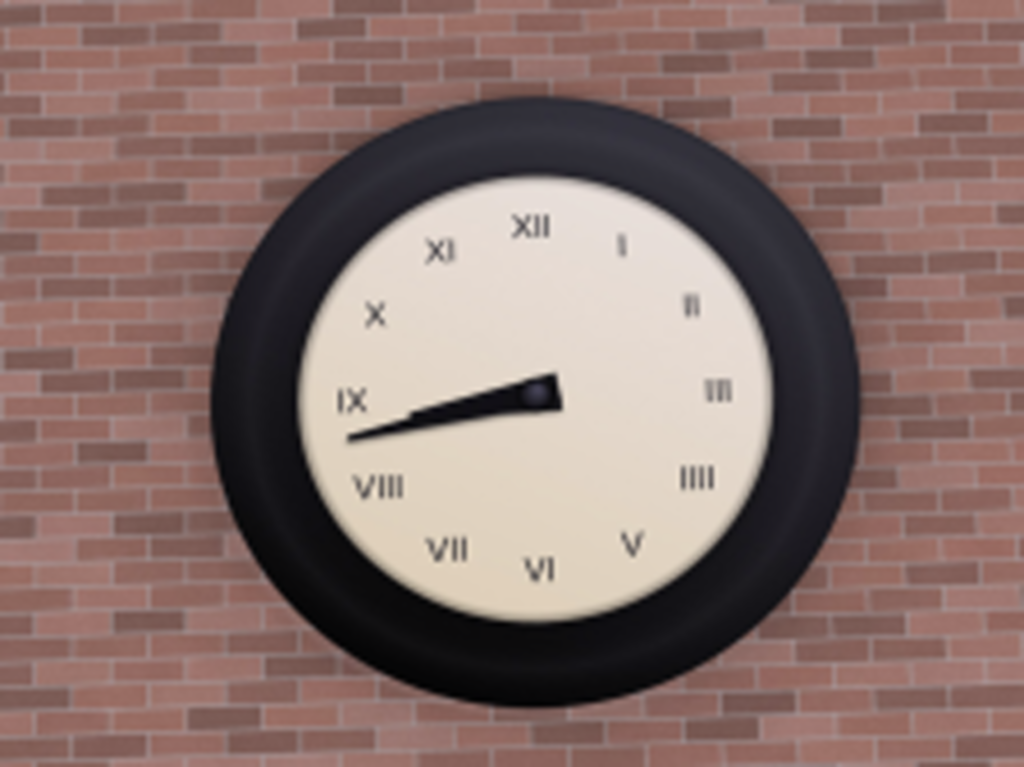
8:43
